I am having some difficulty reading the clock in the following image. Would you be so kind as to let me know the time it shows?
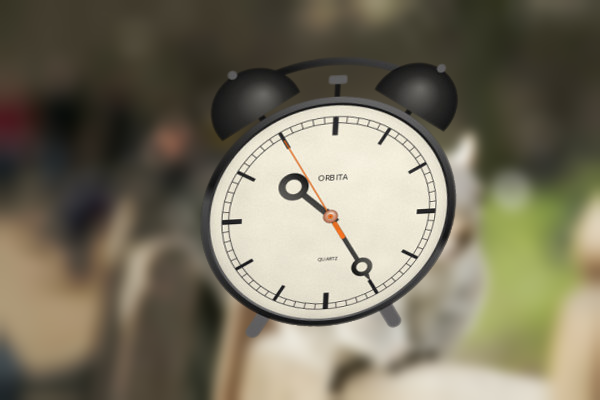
10:24:55
